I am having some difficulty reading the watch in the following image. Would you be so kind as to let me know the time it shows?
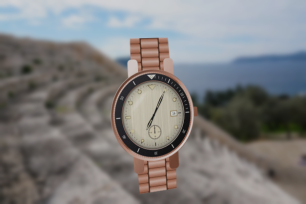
7:05
